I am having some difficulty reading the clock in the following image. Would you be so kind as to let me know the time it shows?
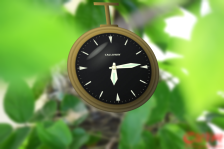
6:14
